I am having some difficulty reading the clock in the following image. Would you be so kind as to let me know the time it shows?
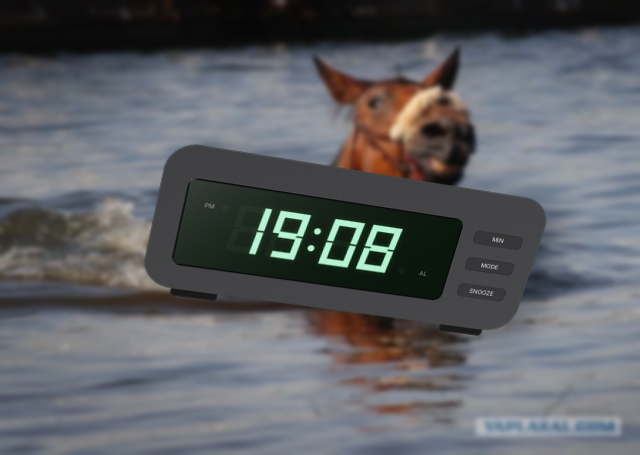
19:08
